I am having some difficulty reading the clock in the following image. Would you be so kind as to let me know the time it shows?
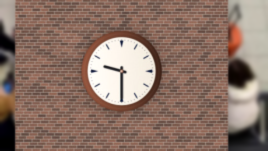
9:30
